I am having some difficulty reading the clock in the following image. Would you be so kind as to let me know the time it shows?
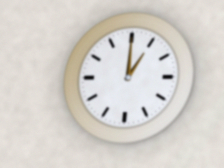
1:00
